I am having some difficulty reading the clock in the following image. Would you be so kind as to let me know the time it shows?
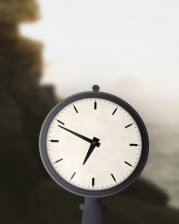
6:49
